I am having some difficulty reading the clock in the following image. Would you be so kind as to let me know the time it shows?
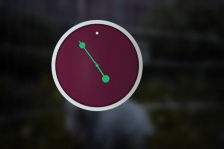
4:54
